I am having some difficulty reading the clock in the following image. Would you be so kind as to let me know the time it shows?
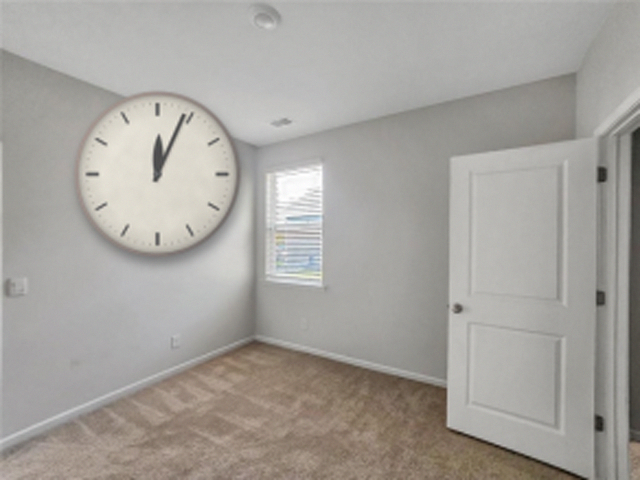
12:04
